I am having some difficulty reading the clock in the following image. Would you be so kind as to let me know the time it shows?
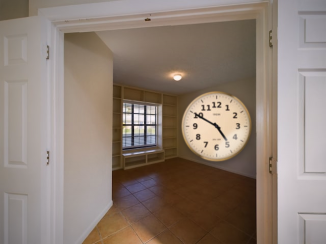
4:50
